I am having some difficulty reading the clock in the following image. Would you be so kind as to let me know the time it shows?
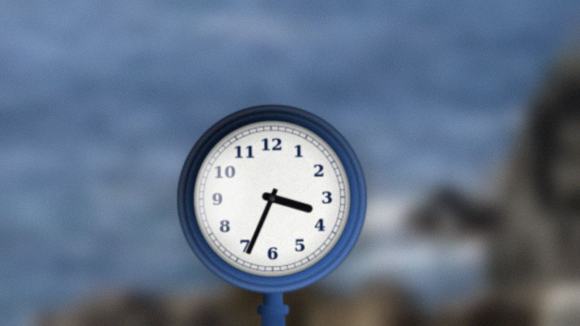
3:34
